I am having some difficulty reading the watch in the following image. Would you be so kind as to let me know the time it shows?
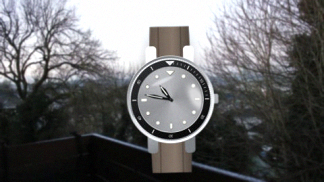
10:47
